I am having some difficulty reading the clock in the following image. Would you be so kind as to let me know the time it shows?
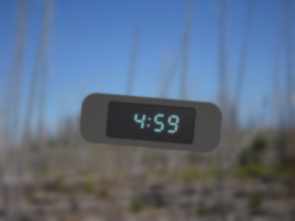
4:59
